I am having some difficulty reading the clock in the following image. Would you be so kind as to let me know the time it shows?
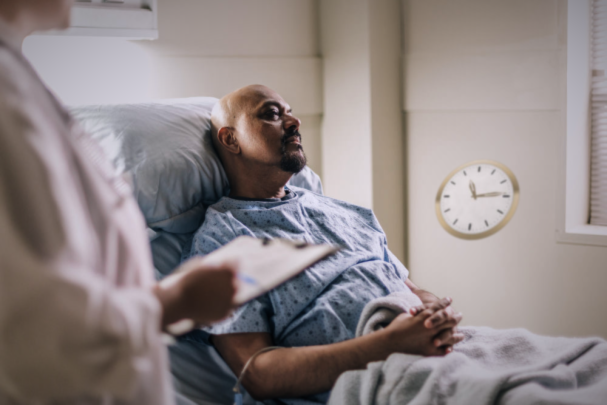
11:14
